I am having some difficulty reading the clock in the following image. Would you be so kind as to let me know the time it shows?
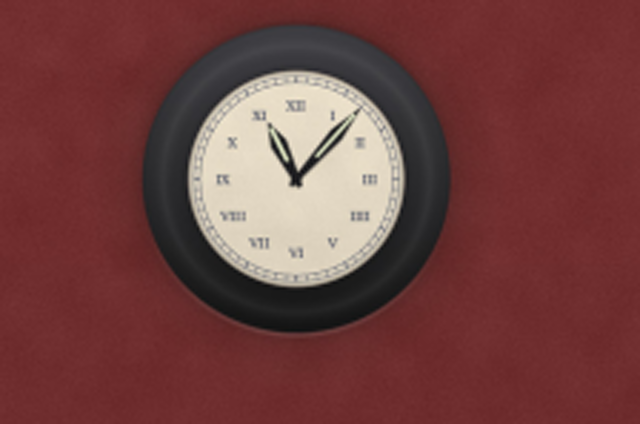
11:07
